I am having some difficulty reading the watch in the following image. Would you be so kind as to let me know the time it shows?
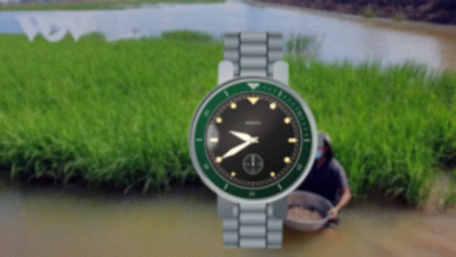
9:40
